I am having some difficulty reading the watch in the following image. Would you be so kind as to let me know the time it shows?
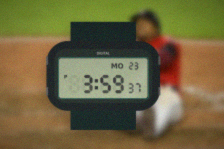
3:59:37
